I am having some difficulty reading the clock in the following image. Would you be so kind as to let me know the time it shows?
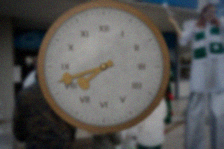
7:42
